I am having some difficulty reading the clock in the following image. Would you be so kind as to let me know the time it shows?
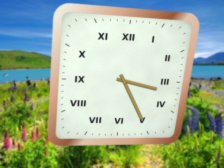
3:25
